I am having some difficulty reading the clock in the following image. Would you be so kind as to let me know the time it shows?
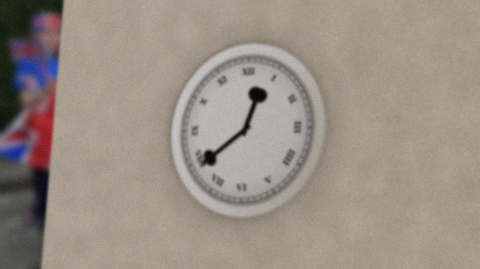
12:39
